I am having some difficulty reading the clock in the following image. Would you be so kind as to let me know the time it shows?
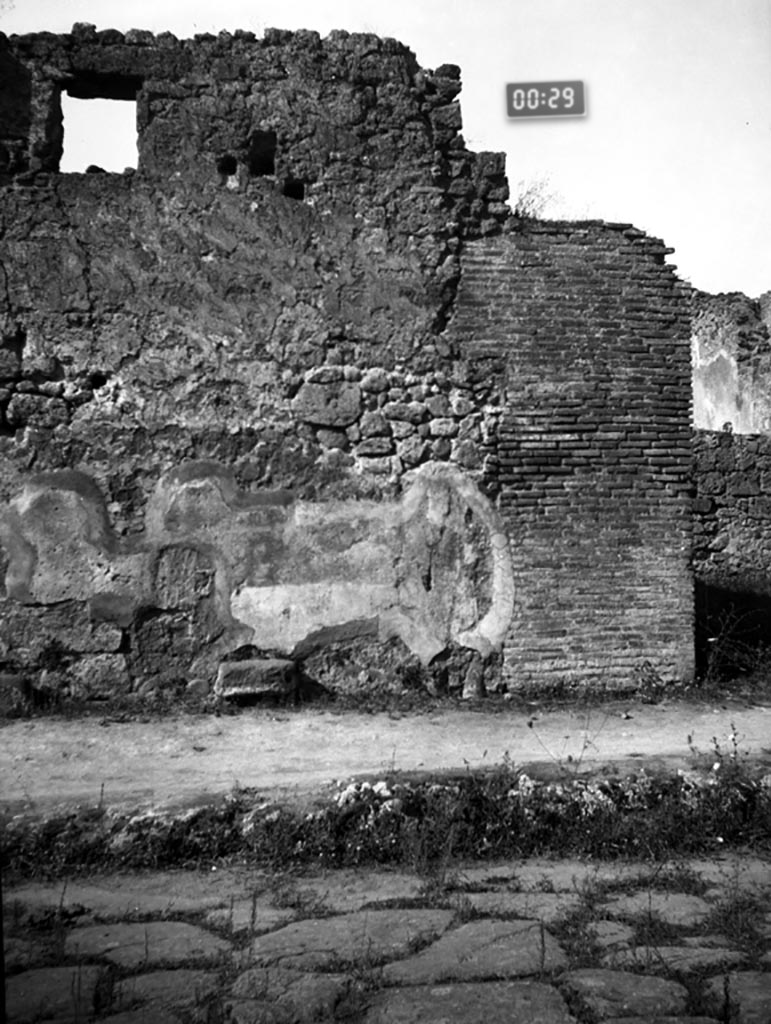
0:29
